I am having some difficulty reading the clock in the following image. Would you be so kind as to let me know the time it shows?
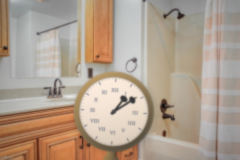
1:09
